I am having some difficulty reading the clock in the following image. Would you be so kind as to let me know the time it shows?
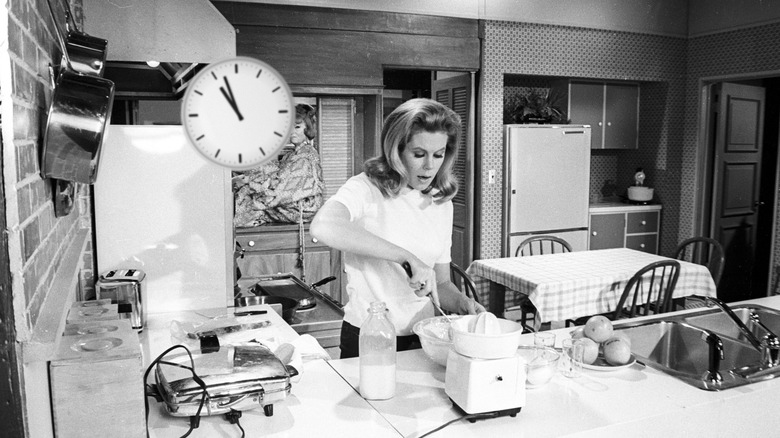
10:57
